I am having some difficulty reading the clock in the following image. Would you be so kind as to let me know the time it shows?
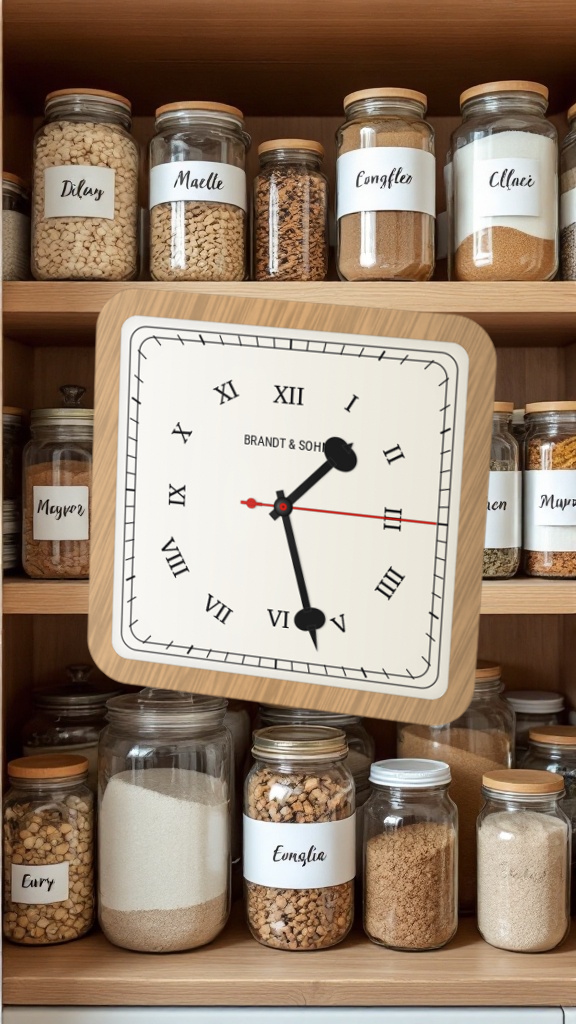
1:27:15
